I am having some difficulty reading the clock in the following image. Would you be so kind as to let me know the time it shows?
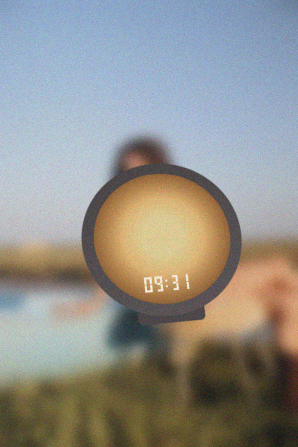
9:31
